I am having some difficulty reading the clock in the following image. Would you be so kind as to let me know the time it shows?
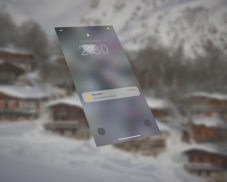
2:30
